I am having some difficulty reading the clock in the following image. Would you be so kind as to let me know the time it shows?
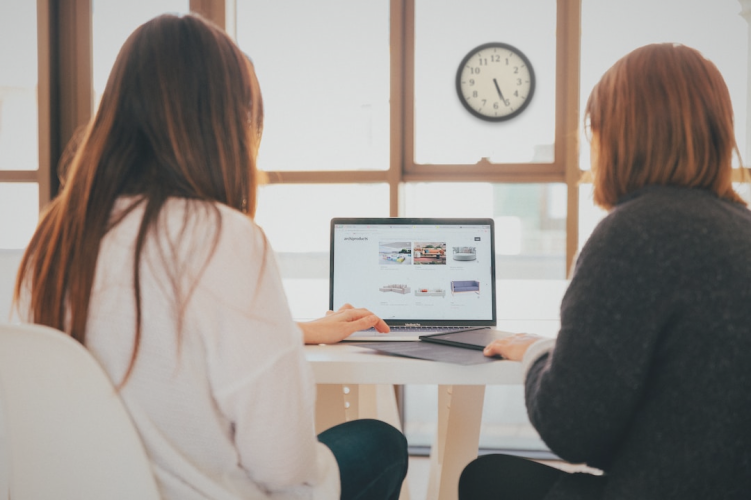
5:26
